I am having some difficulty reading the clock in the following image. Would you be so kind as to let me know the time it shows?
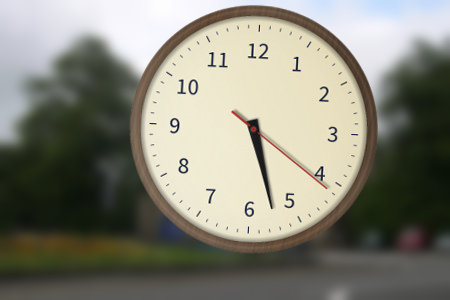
5:27:21
